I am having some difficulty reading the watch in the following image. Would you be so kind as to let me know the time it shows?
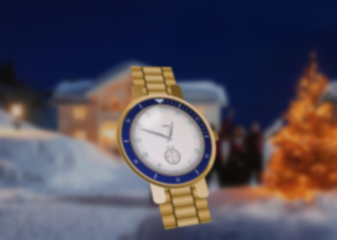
12:49
